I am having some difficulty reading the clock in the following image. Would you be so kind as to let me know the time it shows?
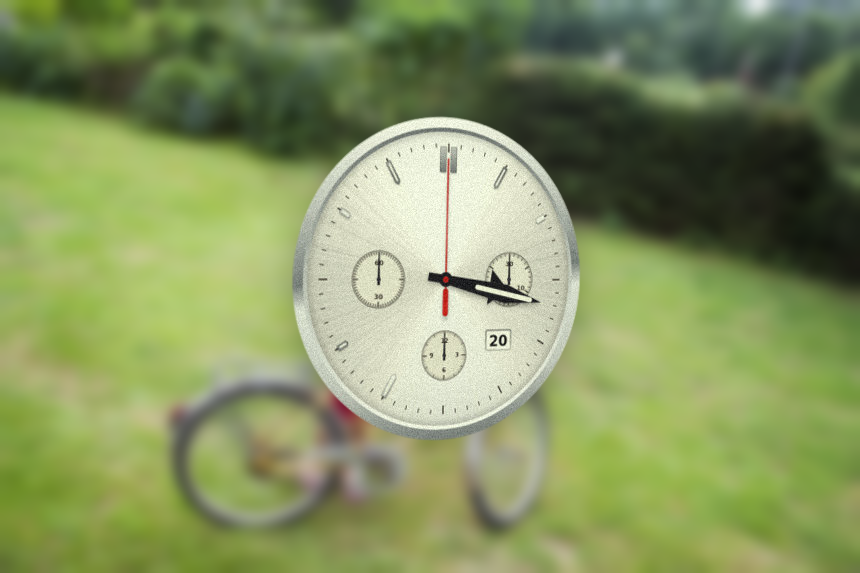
3:17
